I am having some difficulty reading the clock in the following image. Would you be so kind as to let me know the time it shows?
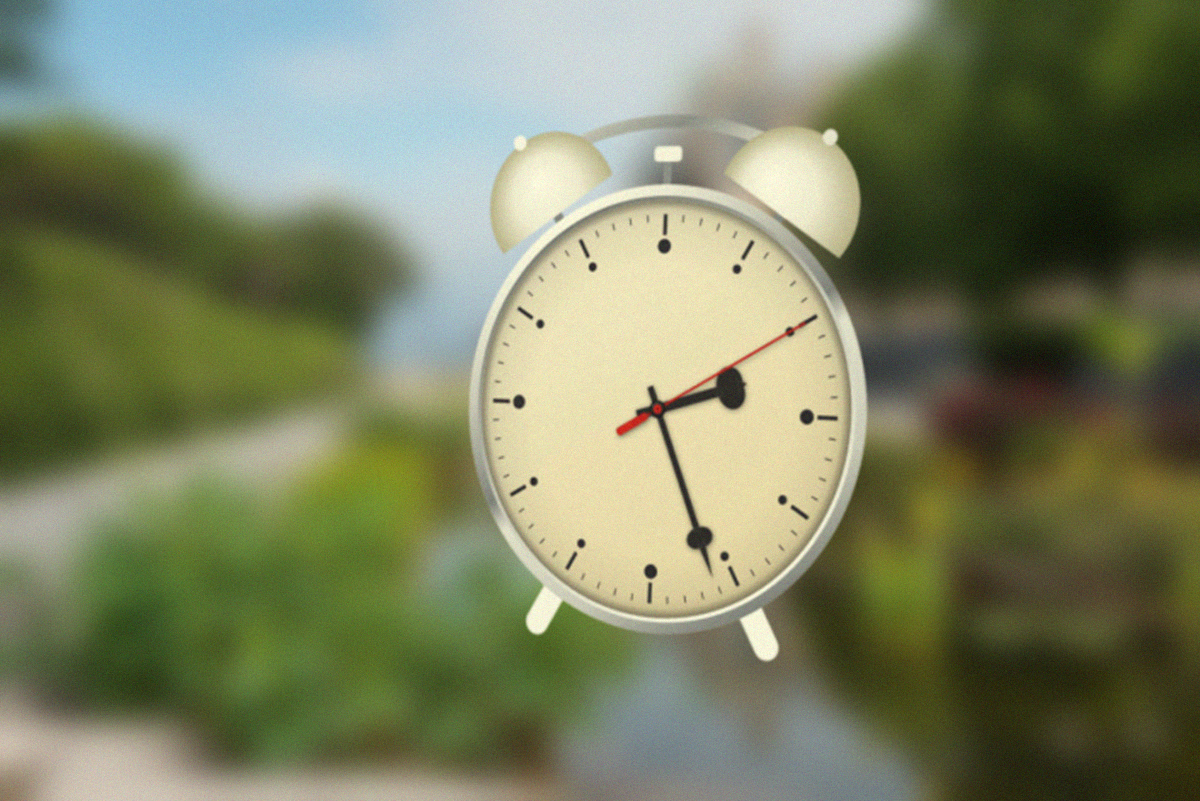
2:26:10
